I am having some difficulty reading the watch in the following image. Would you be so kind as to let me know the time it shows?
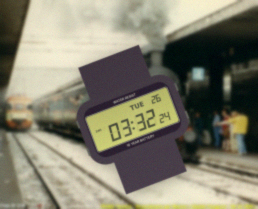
3:32
